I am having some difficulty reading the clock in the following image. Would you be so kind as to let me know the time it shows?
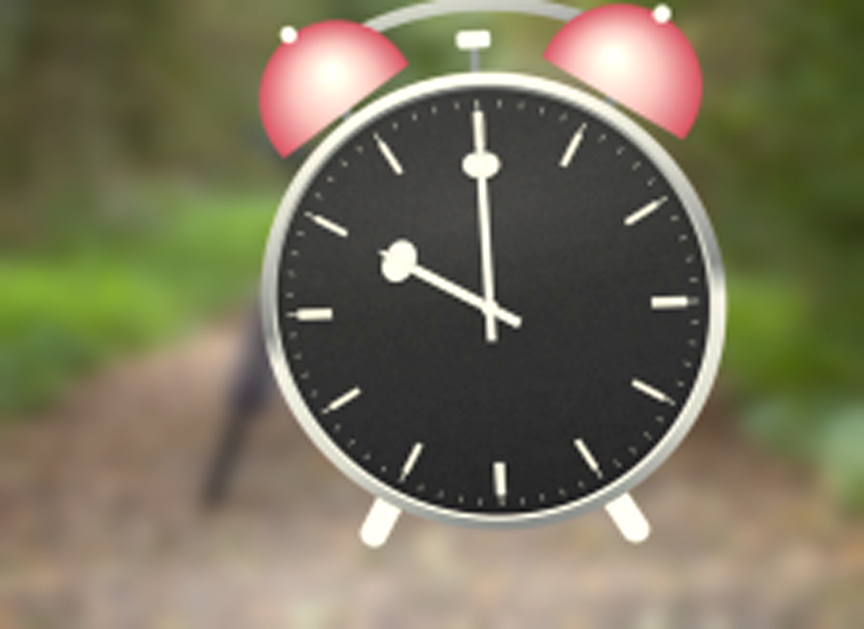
10:00
